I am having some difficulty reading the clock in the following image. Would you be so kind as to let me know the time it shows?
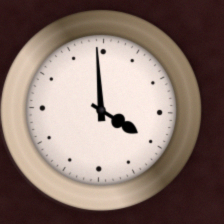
3:59
